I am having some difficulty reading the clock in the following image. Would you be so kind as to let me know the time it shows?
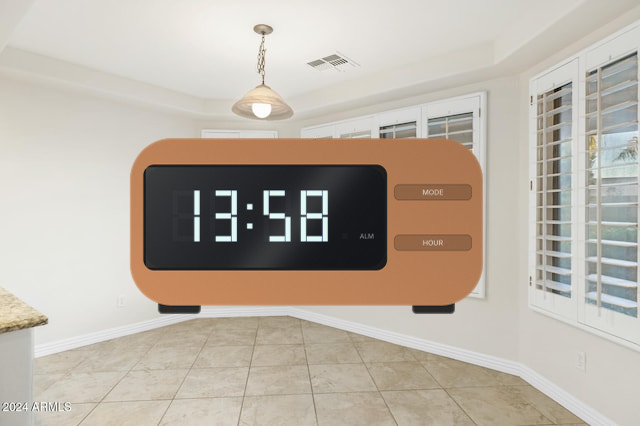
13:58
